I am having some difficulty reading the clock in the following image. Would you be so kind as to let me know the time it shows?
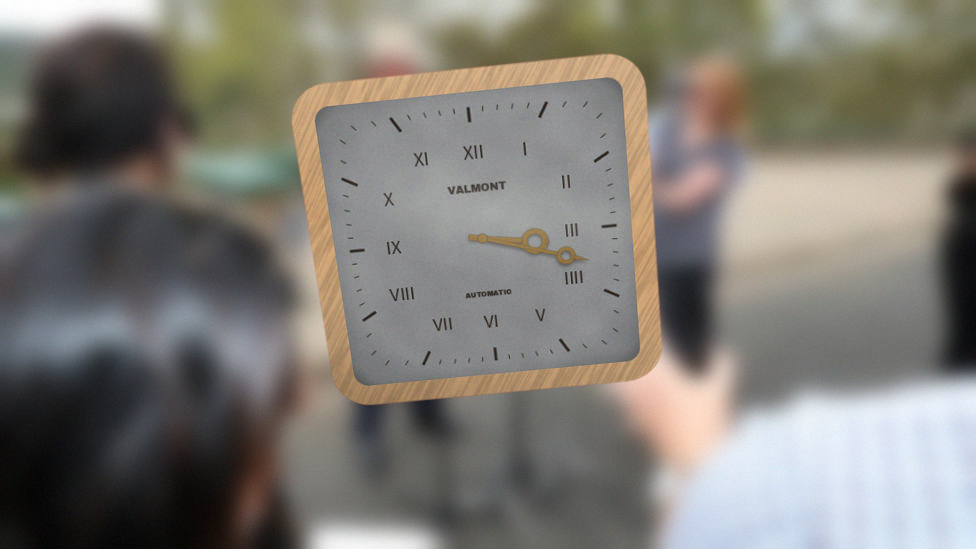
3:18
